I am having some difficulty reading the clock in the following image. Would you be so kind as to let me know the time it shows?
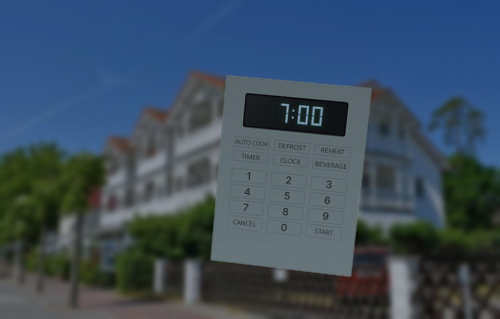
7:00
